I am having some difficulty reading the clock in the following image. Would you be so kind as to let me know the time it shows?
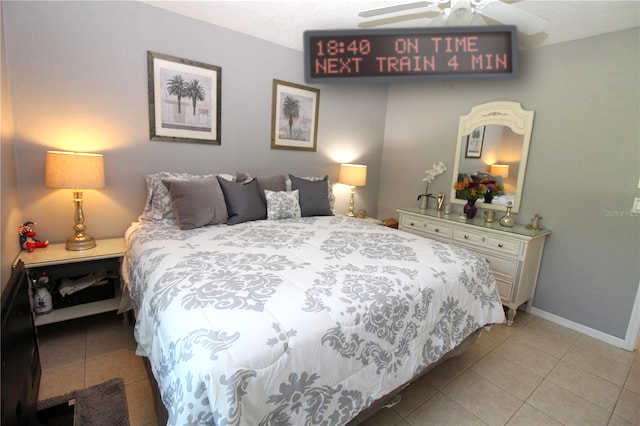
18:40
